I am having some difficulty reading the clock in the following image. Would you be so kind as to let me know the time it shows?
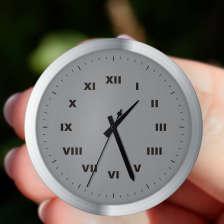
1:26:34
